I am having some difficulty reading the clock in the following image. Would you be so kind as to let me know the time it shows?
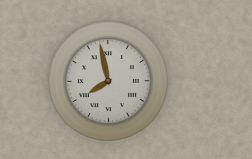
7:58
